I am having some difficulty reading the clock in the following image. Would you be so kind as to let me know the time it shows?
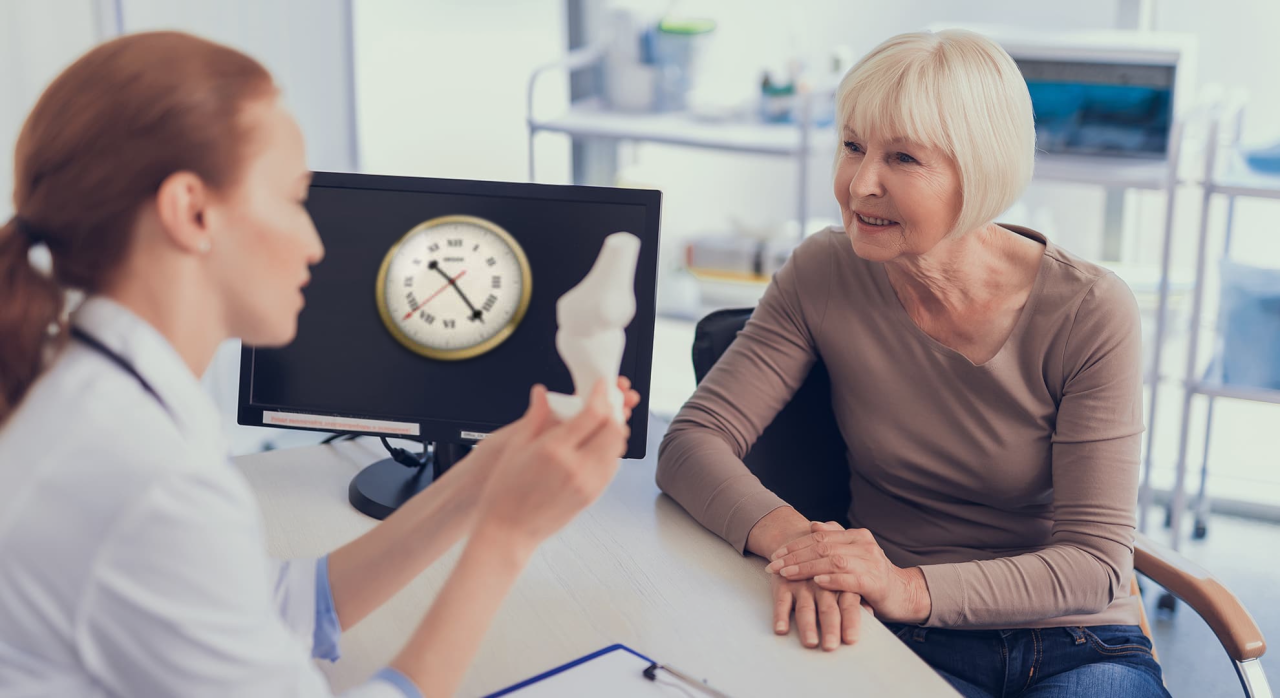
10:23:38
